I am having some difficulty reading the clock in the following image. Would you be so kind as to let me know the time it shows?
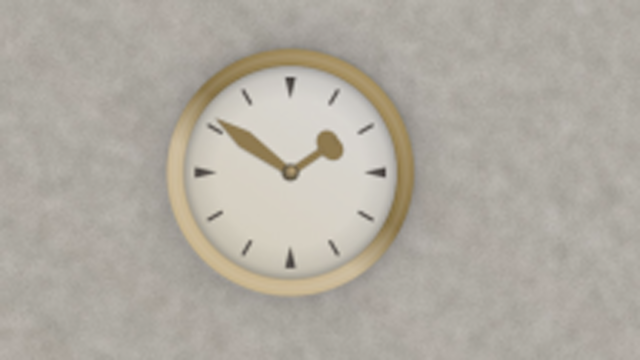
1:51
